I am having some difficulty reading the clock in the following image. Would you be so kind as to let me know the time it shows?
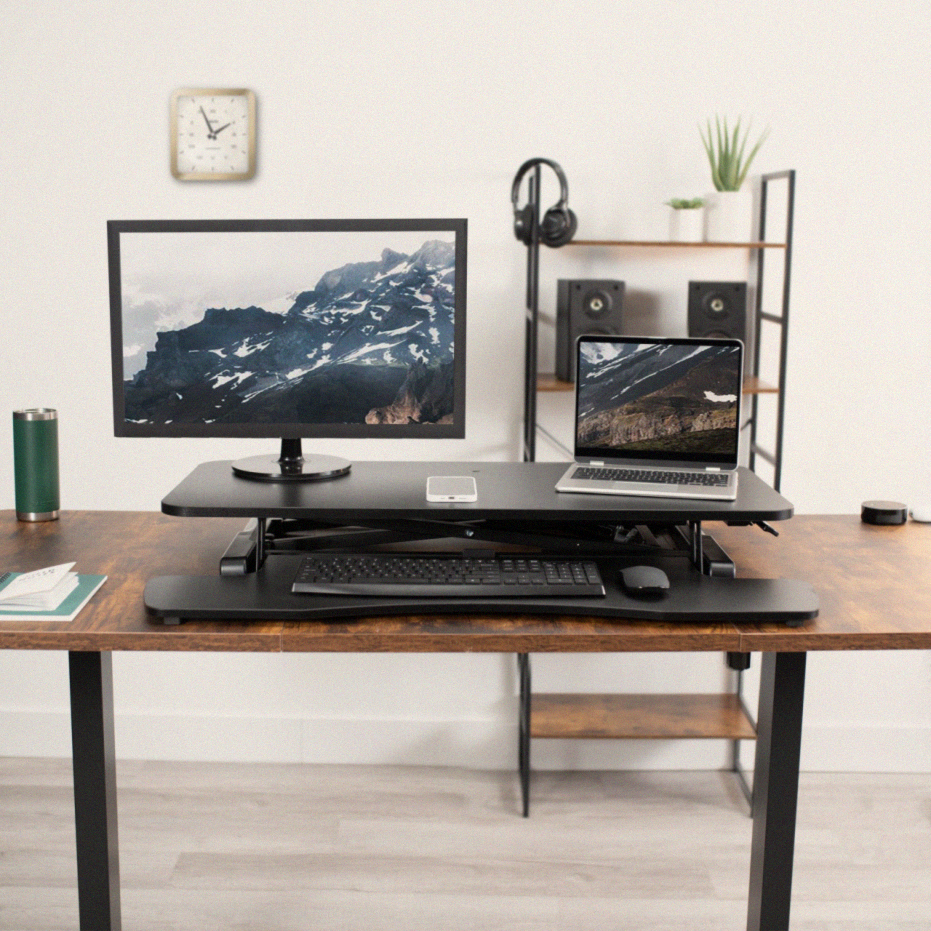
1:56
